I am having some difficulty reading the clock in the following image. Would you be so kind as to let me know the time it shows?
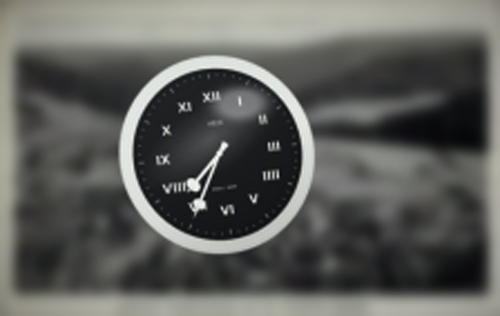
7:35
